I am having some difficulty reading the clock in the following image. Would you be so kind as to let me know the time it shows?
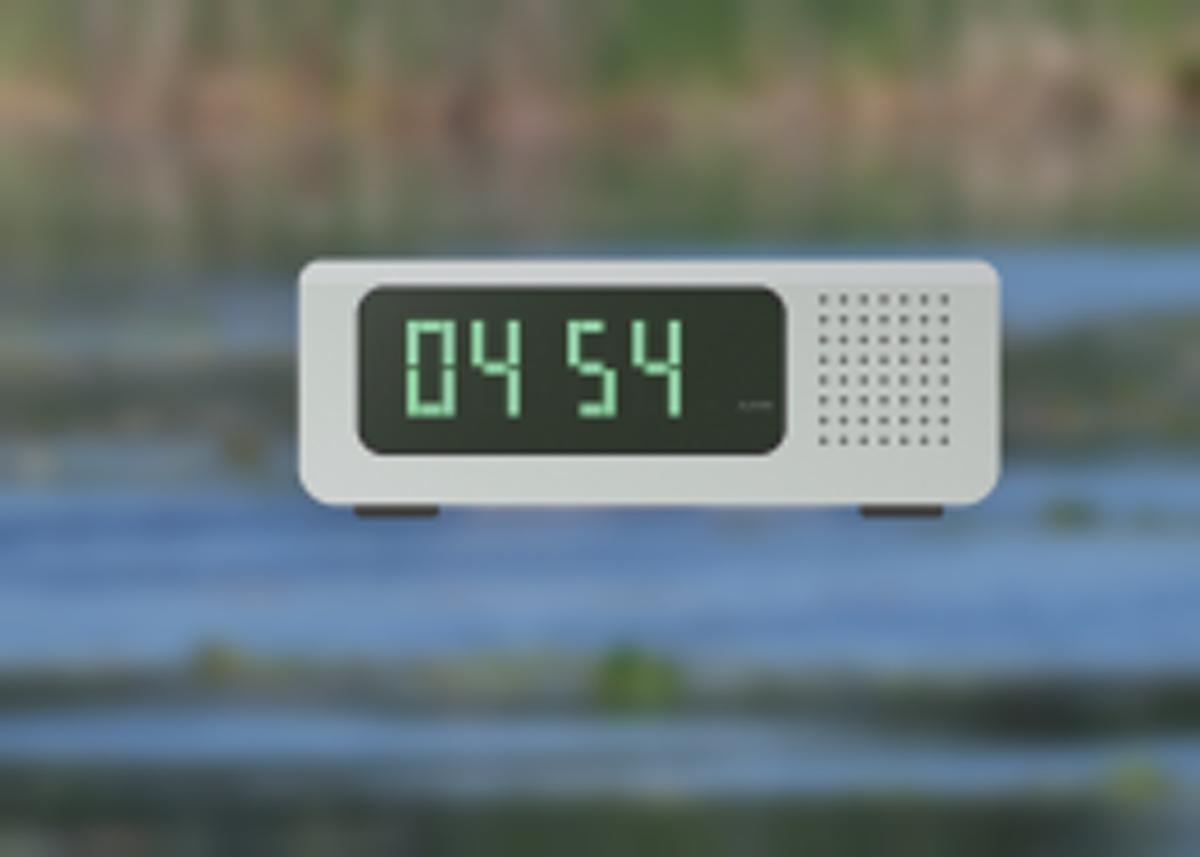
4:54
